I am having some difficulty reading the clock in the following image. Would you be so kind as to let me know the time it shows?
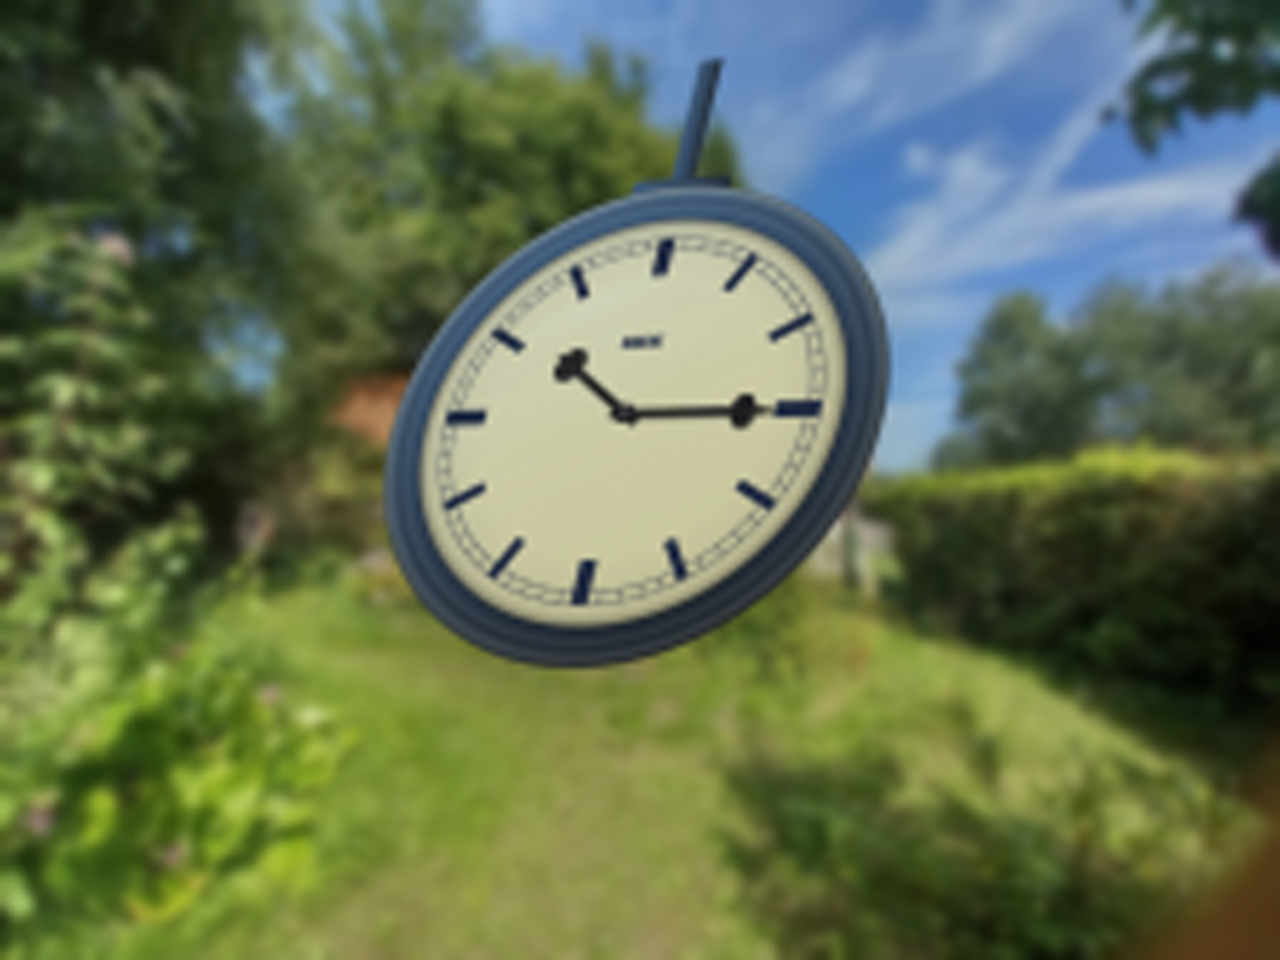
10:15
